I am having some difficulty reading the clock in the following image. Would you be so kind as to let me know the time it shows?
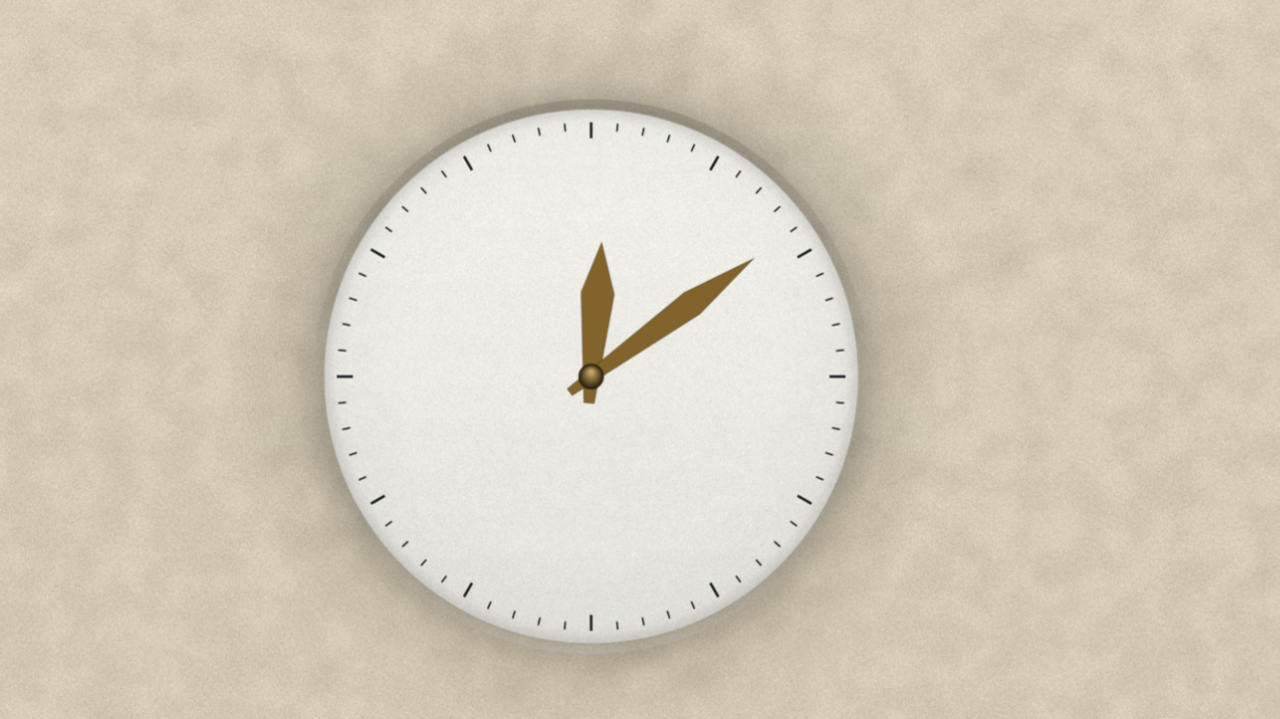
12:09
